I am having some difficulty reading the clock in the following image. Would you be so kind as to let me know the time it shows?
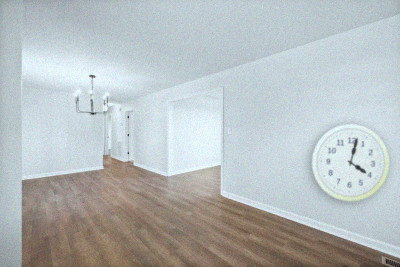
4:02
